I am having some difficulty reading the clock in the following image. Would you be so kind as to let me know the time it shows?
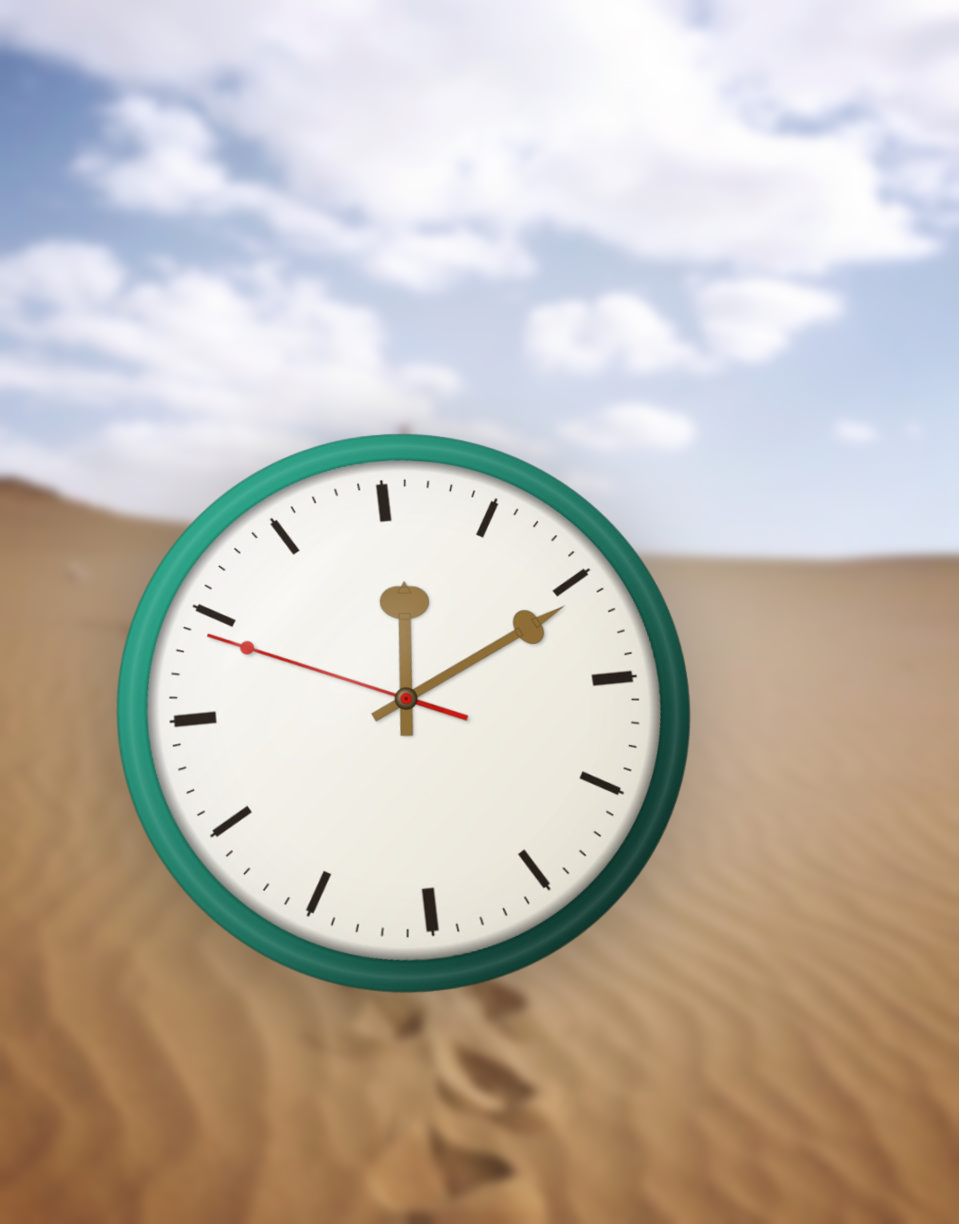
12:10:49
